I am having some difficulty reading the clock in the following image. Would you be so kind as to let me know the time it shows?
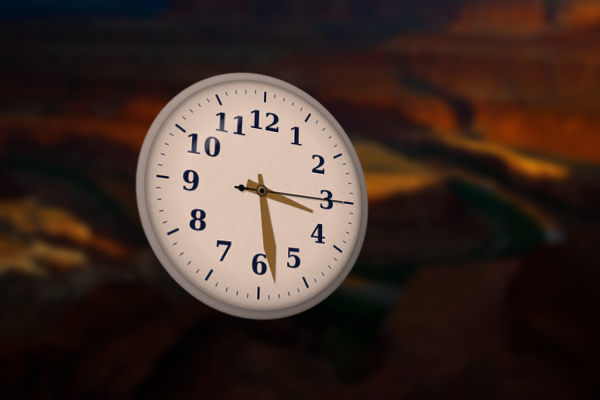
3:28:15
